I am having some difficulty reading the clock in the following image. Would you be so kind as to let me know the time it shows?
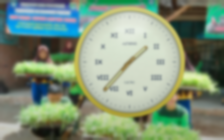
1:37
